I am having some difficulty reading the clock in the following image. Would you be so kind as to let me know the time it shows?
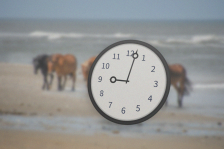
9:02
